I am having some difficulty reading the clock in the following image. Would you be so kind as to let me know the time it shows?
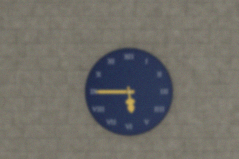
5:45
